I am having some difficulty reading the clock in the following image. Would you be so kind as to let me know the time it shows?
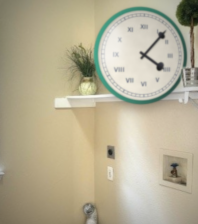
4:07
